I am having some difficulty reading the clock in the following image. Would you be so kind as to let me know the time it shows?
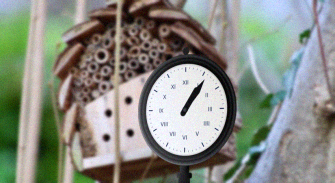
1:06
